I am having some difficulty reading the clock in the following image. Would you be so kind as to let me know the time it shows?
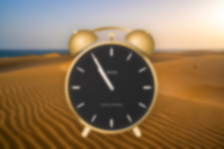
10:55
